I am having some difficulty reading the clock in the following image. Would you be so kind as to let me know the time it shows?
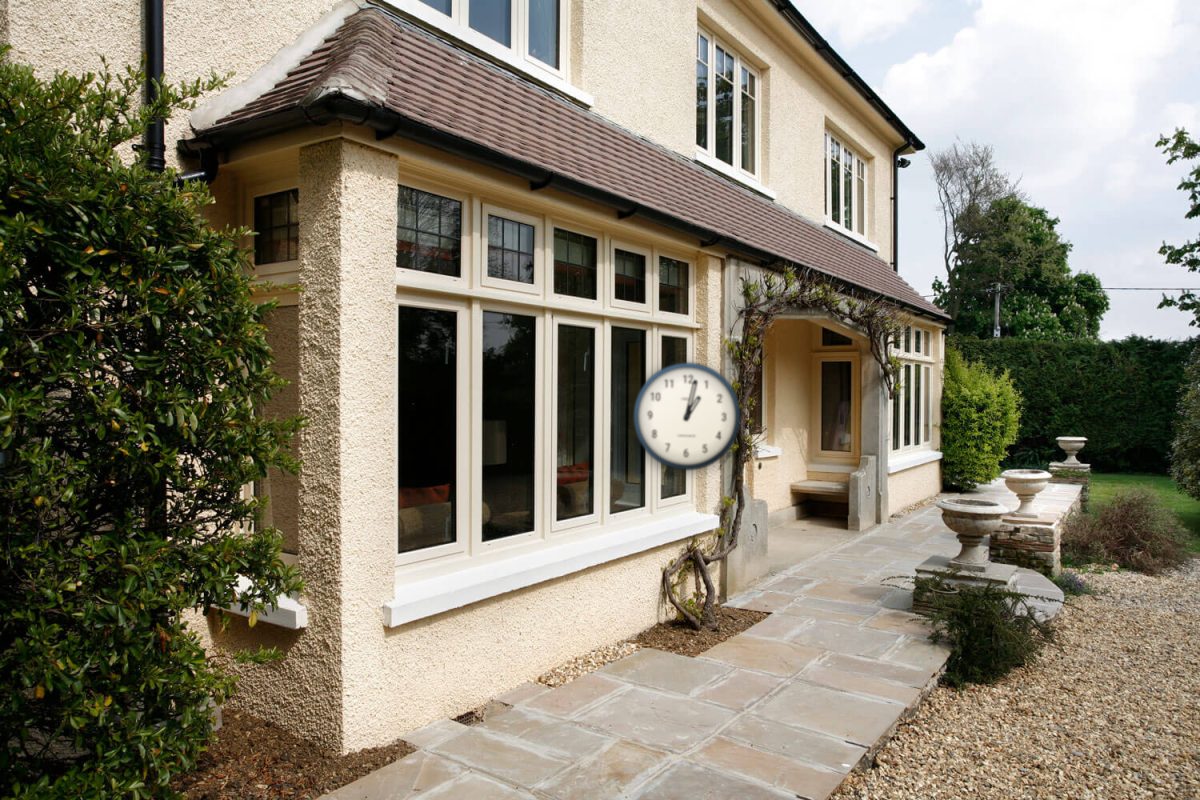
1:02
